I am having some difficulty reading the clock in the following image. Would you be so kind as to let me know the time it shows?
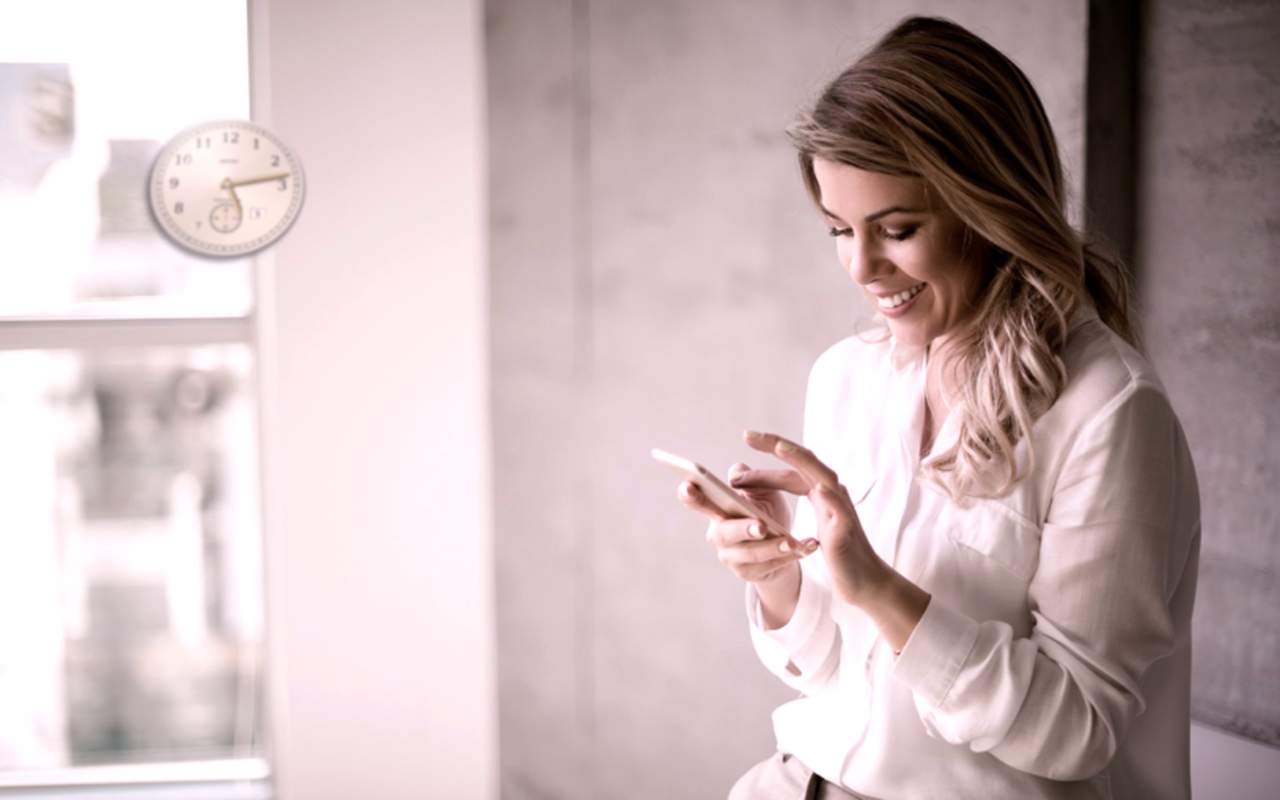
5:13
